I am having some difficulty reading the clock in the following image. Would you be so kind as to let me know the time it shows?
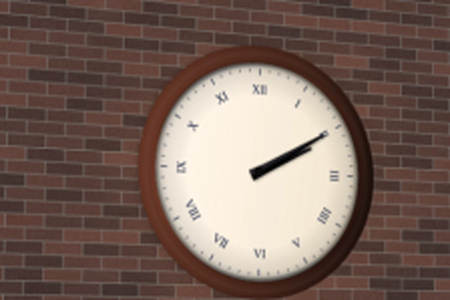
2:10
